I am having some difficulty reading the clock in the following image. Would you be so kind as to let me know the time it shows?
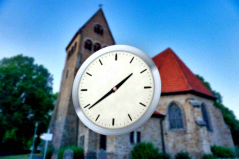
1:39
